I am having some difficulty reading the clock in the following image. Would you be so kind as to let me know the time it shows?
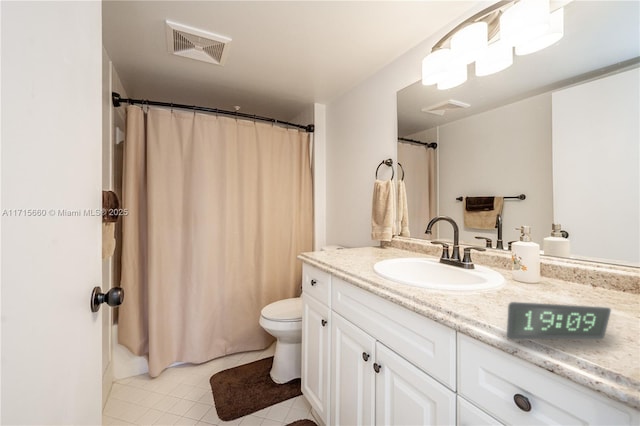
19:09
